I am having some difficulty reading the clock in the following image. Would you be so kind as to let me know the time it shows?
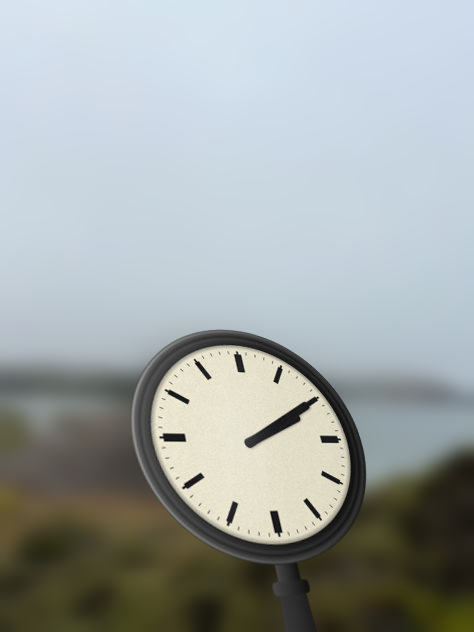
2:10
